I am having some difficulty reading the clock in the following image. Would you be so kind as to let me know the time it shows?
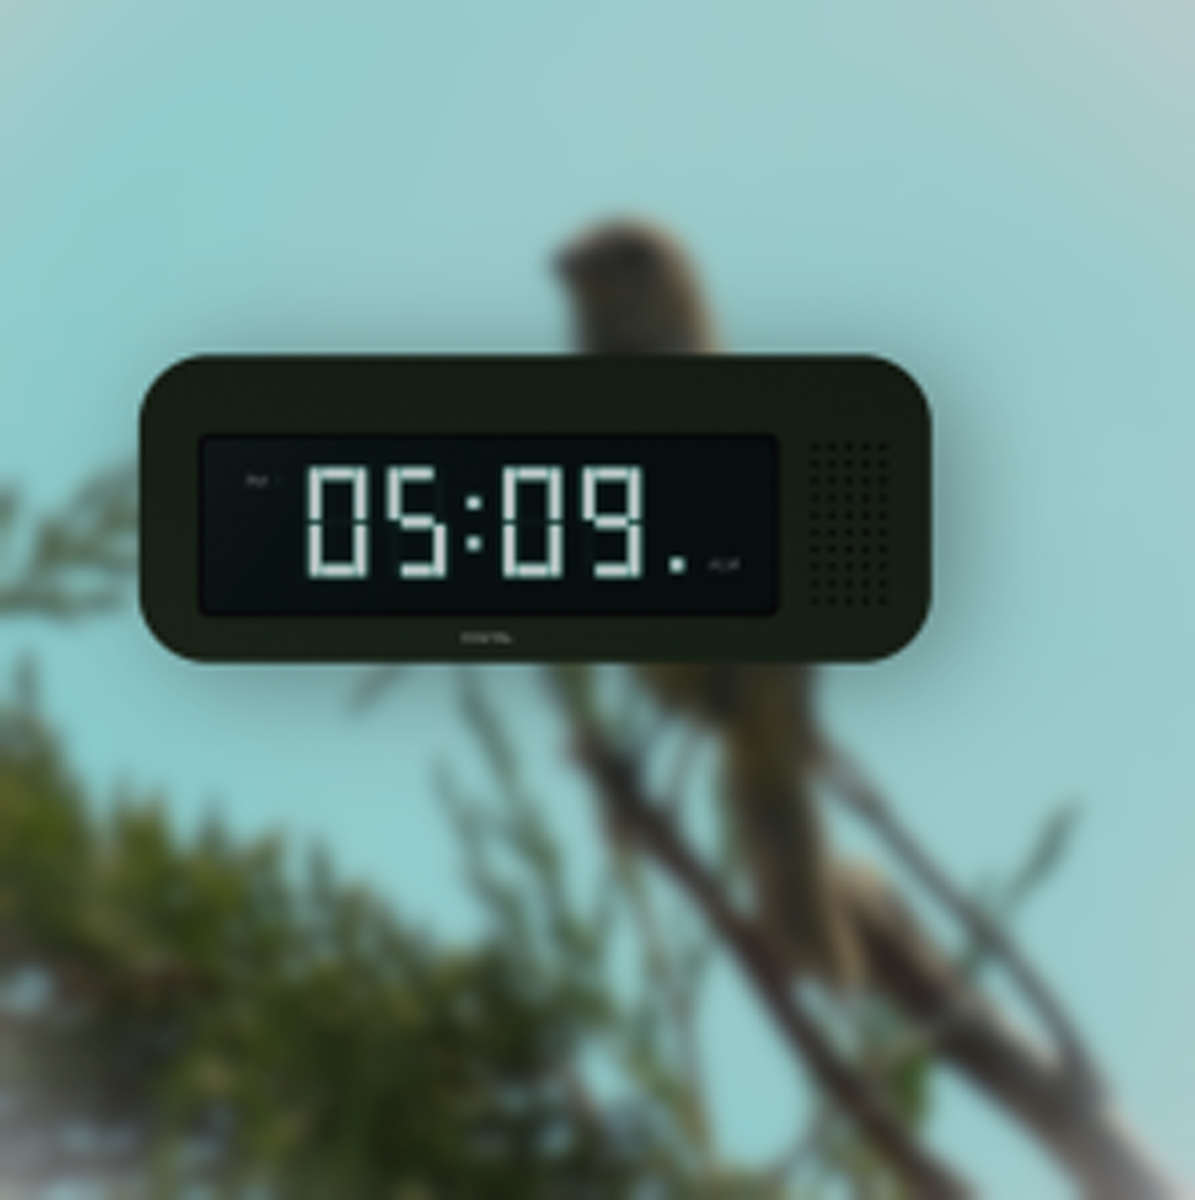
5:09
